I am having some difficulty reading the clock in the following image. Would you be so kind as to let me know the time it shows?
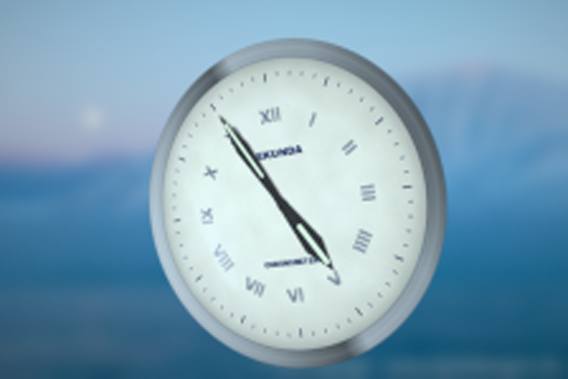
4:55
